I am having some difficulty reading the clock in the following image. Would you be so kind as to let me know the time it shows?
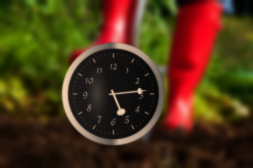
5:14
